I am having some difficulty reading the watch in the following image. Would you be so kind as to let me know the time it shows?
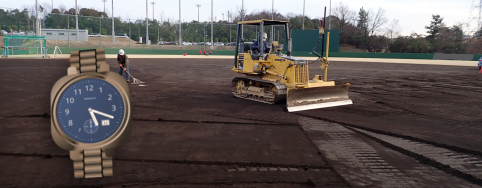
5:19
